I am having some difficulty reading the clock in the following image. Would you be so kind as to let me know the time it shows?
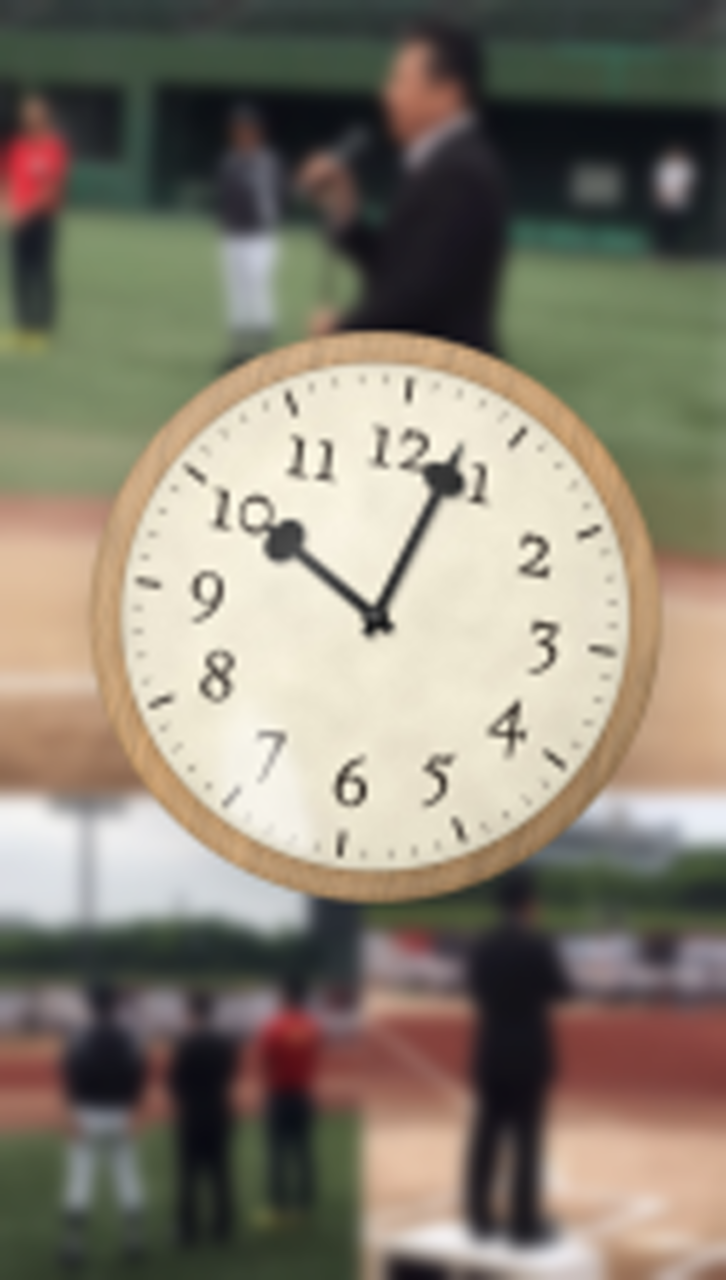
10:03
